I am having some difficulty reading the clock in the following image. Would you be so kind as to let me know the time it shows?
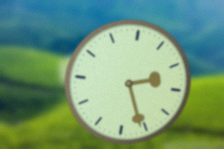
2:26
